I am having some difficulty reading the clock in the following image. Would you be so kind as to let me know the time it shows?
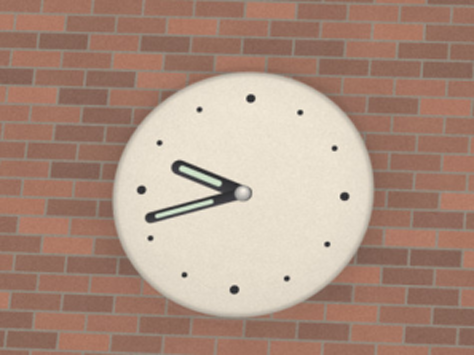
9:42
